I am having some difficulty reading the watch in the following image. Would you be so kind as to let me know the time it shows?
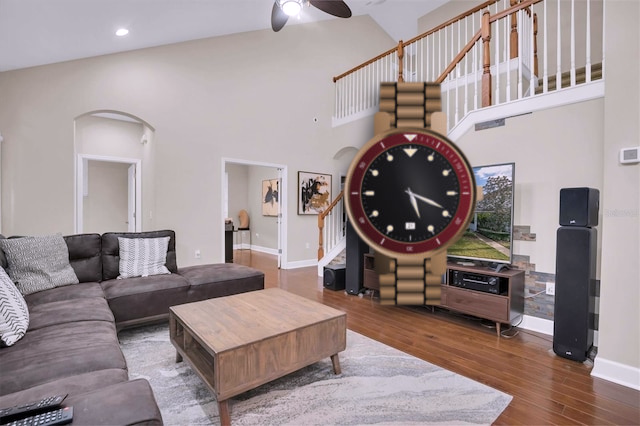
5:19
